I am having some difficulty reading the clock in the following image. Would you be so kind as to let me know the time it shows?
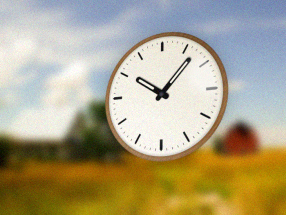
10:07
